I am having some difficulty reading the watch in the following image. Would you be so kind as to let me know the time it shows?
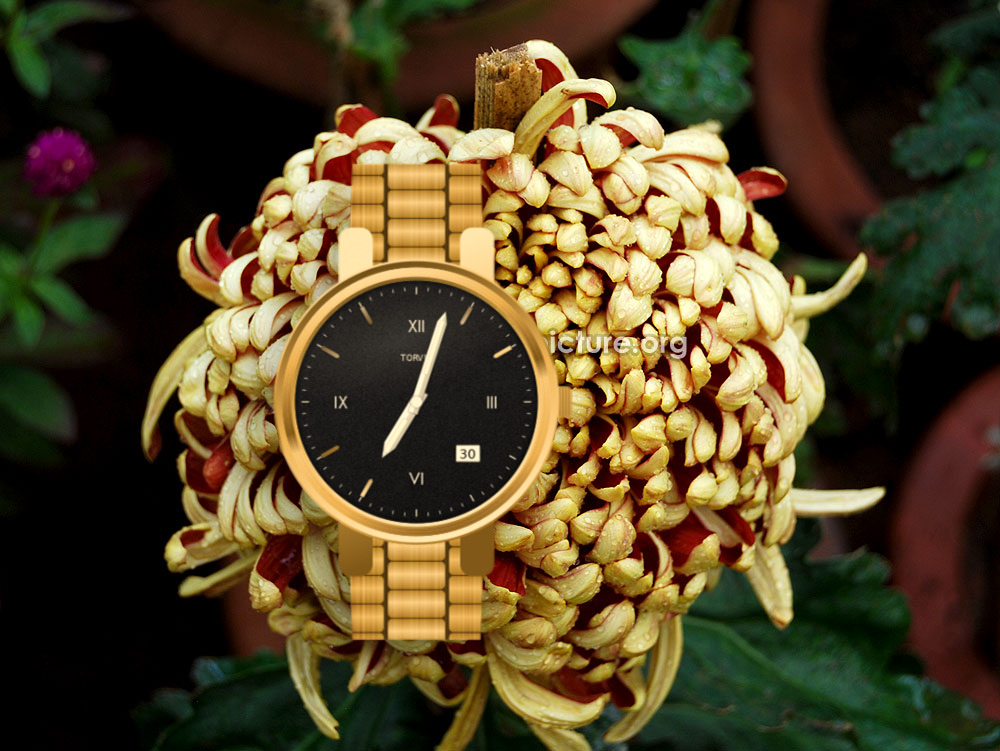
7:03
